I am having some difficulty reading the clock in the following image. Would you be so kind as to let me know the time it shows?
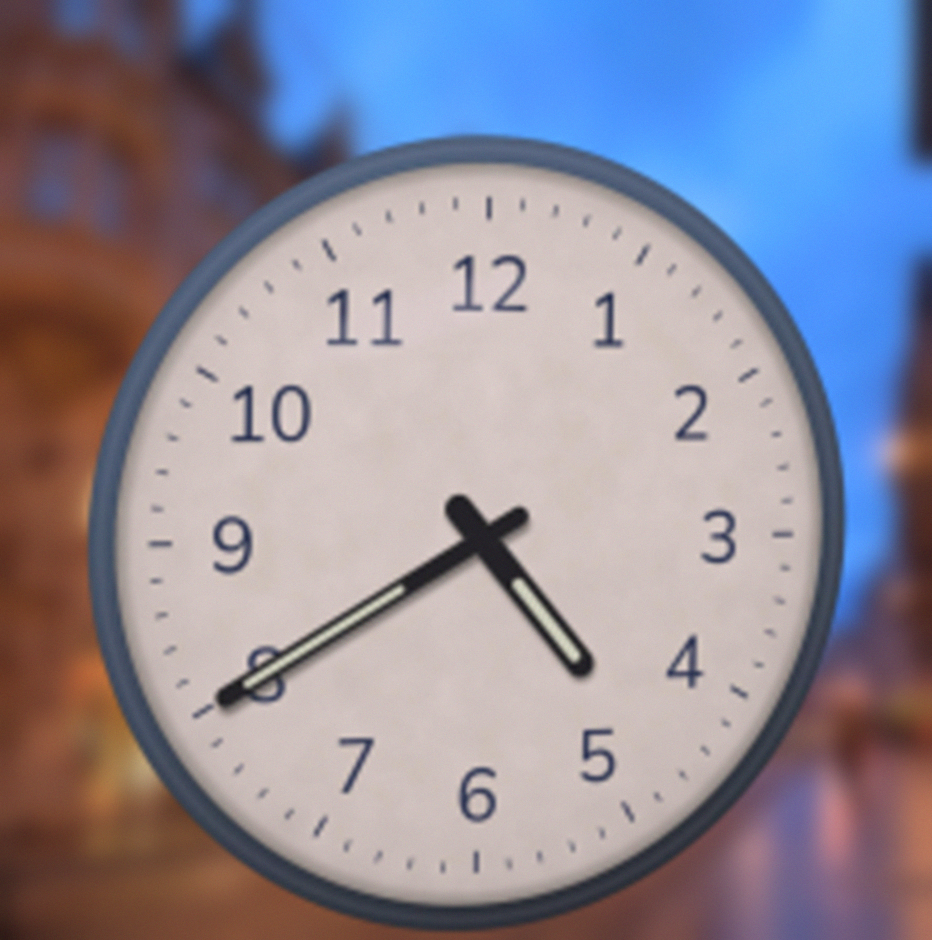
4:40
